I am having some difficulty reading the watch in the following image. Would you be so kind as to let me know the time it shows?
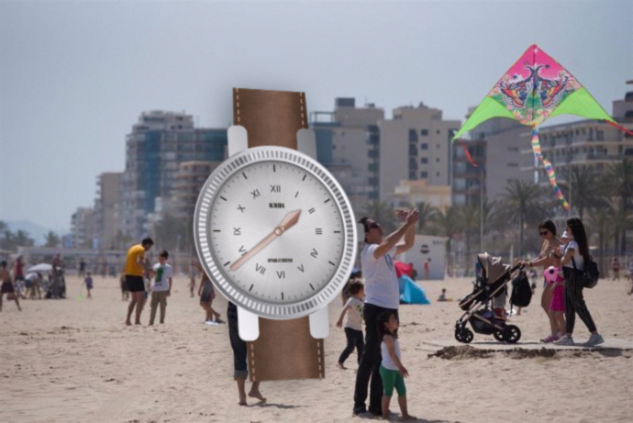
1:39
